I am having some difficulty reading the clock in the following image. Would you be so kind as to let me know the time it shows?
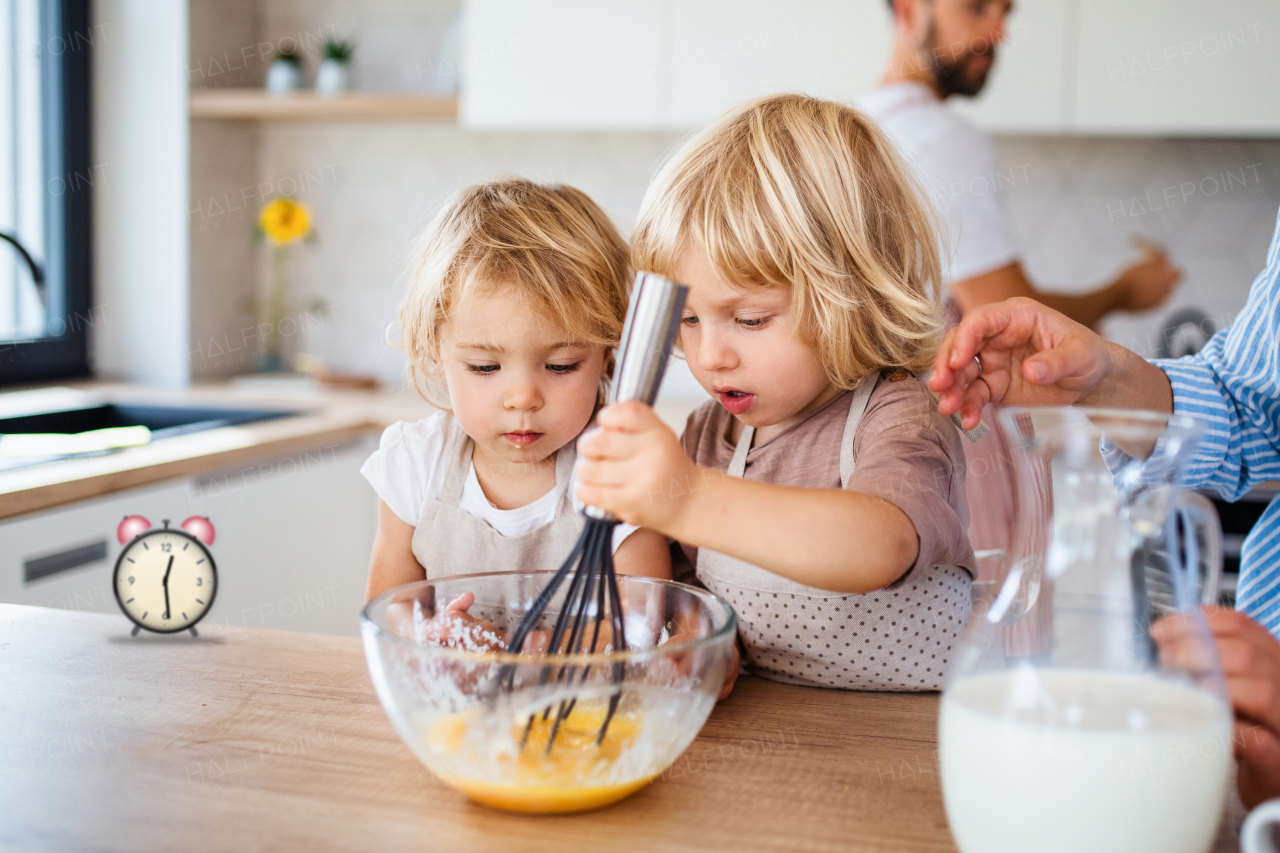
12:29
